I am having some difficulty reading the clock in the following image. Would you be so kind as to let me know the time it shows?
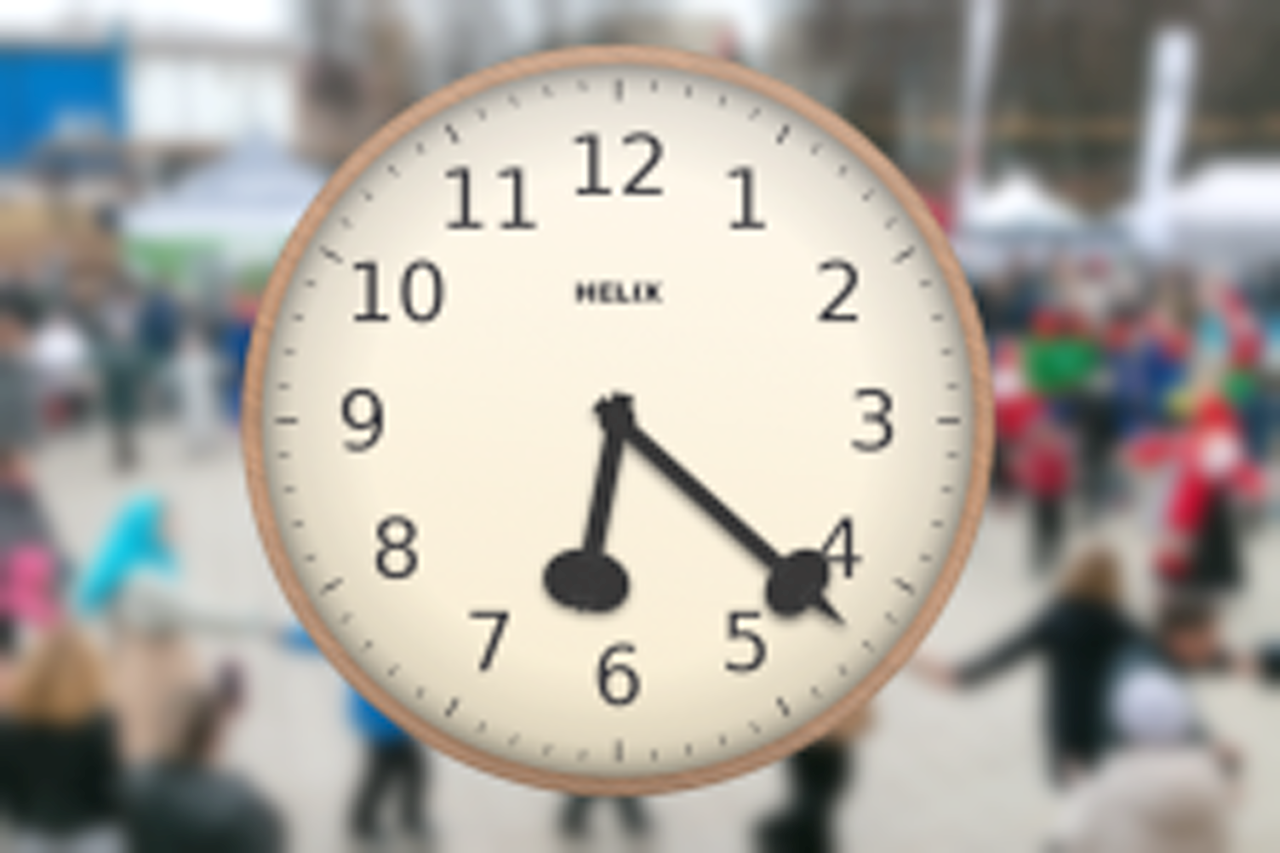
6:22
